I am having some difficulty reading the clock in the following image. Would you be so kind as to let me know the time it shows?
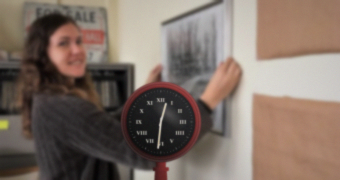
12:31
